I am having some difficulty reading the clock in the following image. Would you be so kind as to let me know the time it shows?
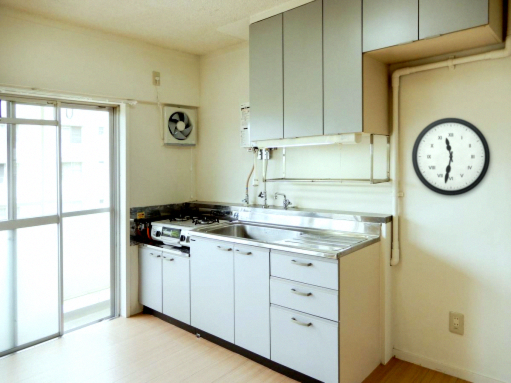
11:32
